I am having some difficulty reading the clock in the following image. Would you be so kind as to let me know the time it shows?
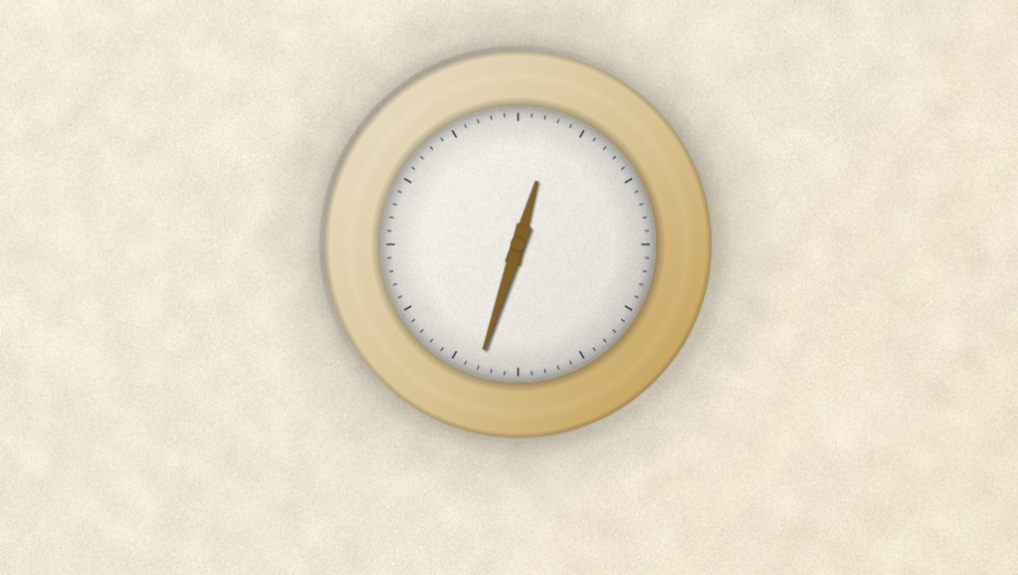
12:33
